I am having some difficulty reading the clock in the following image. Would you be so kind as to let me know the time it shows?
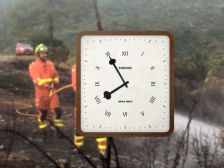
7:55
